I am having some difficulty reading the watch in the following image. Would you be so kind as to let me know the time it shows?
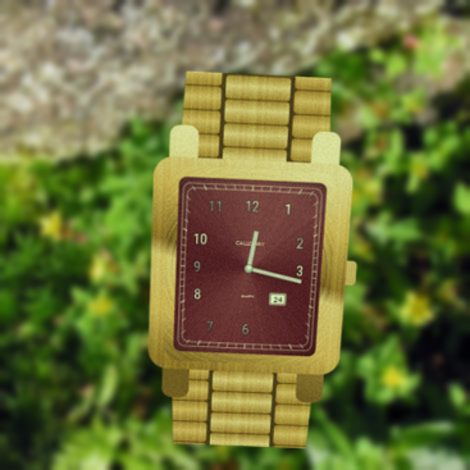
12:17
